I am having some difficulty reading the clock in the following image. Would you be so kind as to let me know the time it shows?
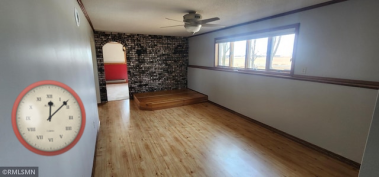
12:08
